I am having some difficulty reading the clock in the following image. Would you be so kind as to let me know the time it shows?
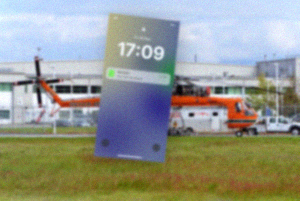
17:09
